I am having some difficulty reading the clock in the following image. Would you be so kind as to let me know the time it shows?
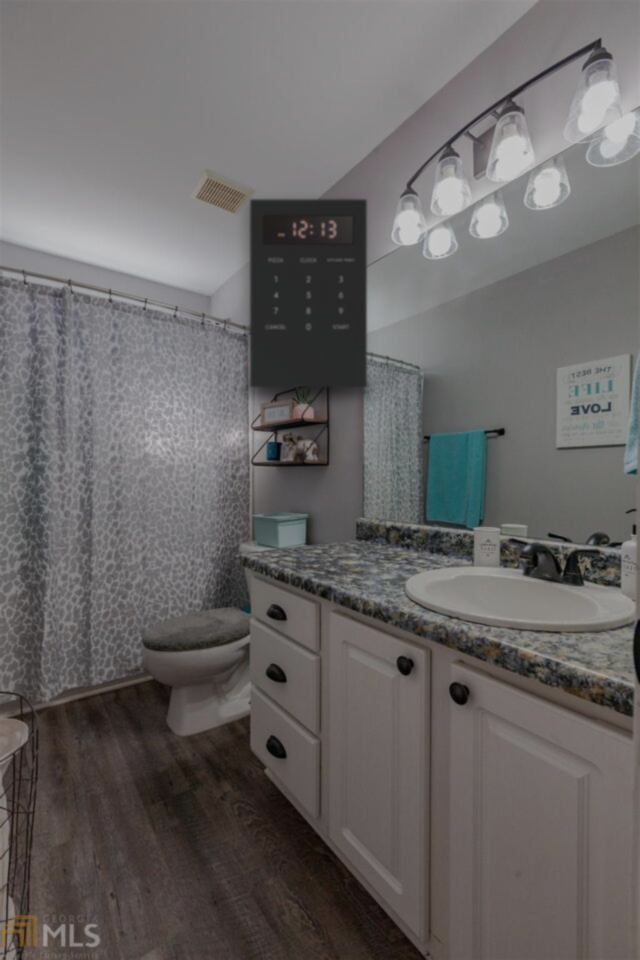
12:13
